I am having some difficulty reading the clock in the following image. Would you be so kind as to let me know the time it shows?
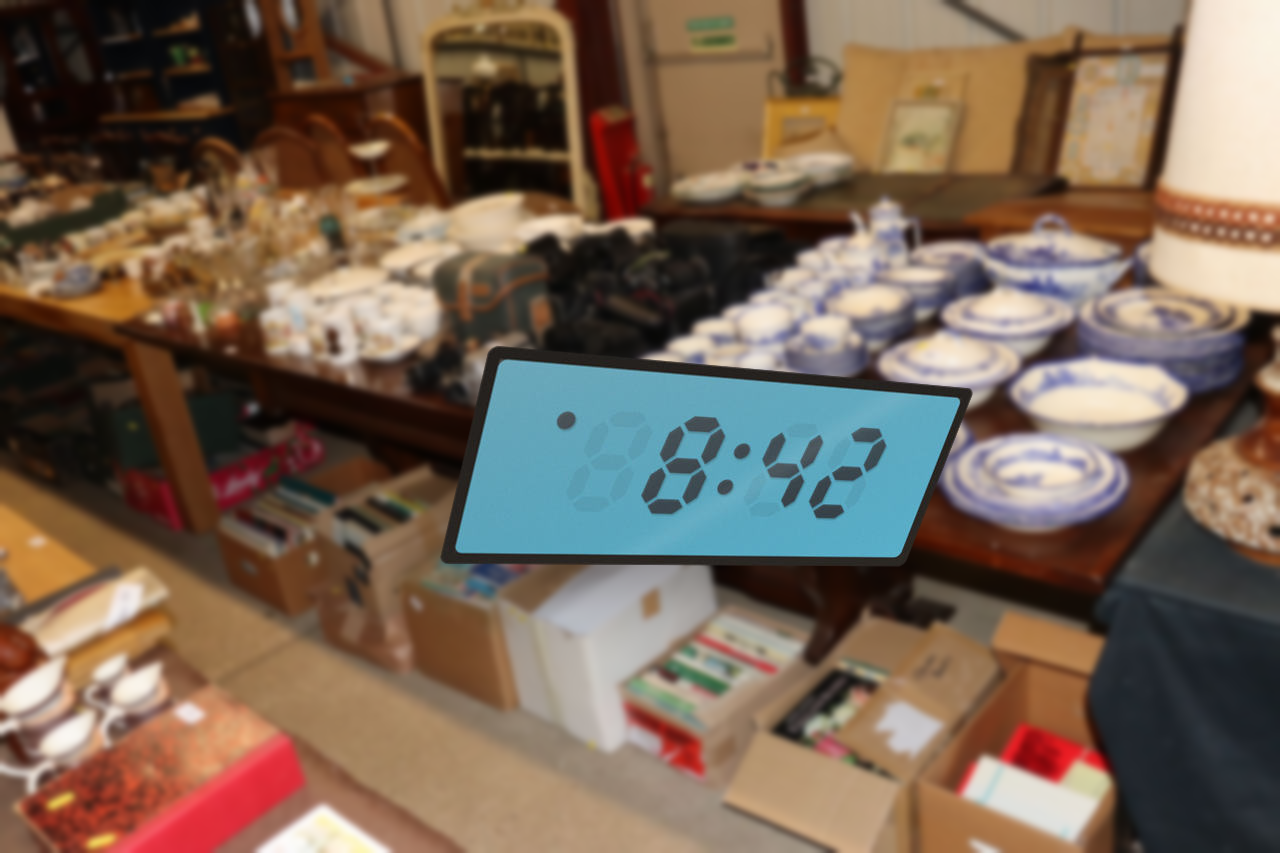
8:42
